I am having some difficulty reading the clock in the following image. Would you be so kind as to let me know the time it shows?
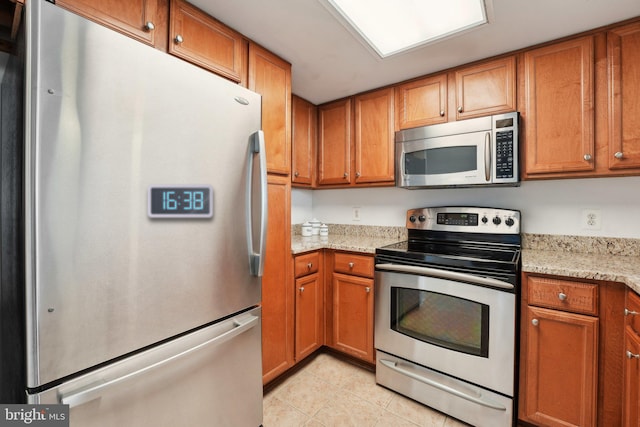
16:38
